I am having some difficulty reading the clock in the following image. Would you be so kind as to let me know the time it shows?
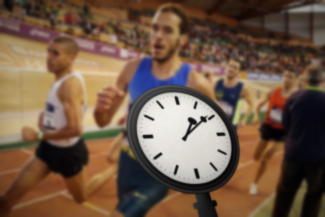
1:09
